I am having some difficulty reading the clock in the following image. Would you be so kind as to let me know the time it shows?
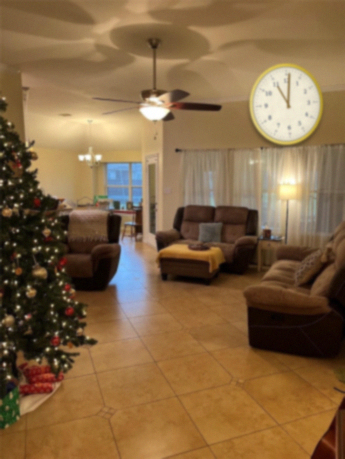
11:01
